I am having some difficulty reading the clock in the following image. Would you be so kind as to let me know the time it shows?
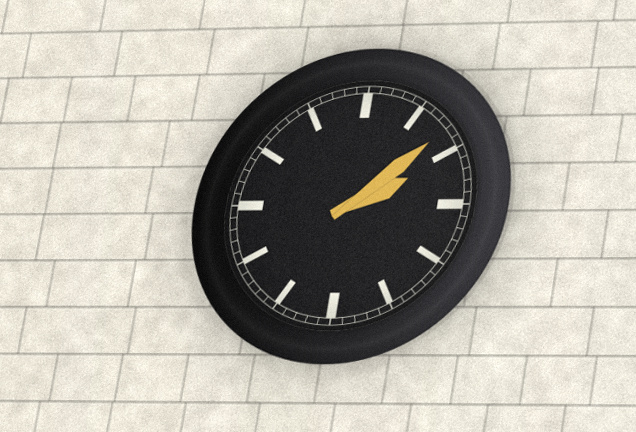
2:08
